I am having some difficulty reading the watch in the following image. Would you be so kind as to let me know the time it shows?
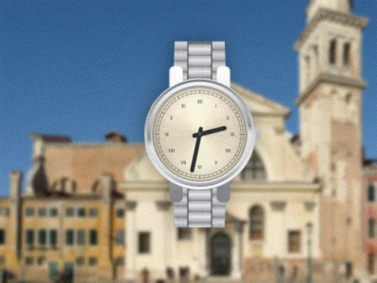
2:32
